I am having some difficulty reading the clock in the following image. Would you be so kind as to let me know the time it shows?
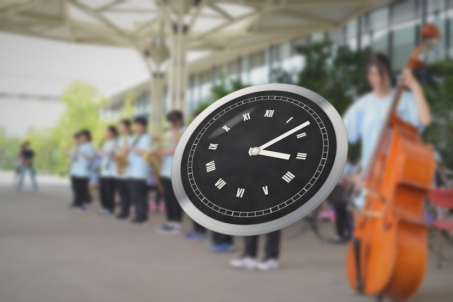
3:08
